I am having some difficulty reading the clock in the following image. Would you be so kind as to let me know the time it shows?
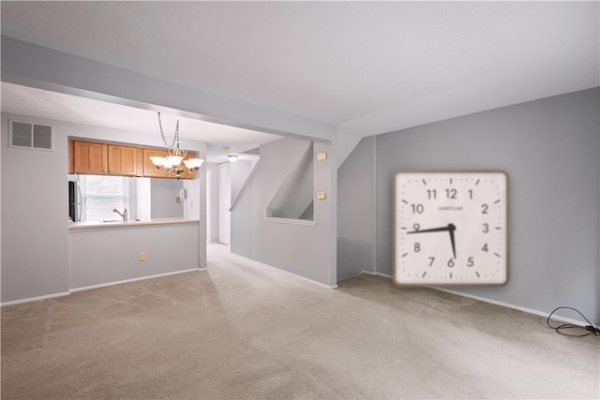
5:44
